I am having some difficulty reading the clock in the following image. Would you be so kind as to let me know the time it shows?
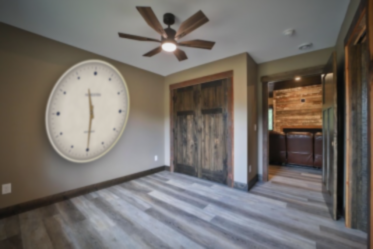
11:30
